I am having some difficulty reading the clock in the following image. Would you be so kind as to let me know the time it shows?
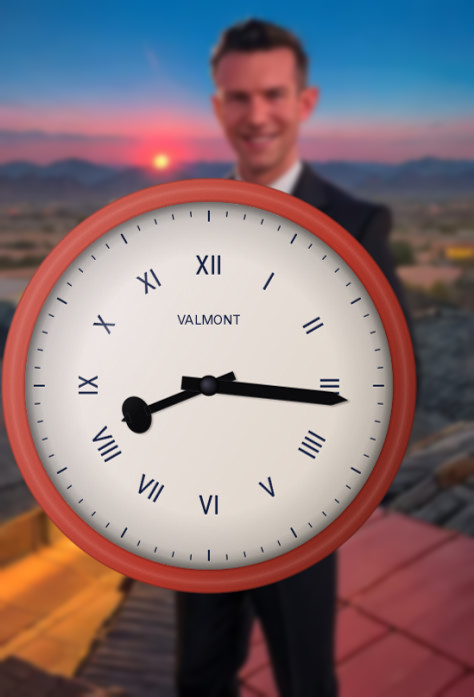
8:16
